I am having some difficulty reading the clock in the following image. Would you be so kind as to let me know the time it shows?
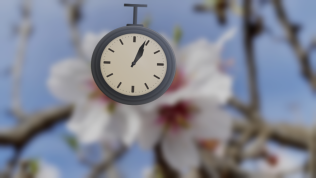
1:04
